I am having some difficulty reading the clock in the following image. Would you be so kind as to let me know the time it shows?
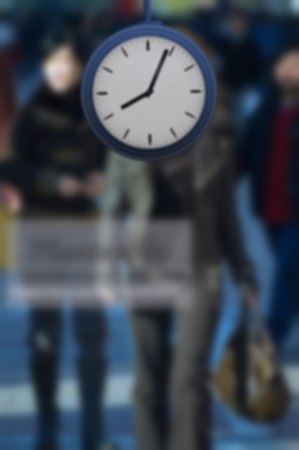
8:04
